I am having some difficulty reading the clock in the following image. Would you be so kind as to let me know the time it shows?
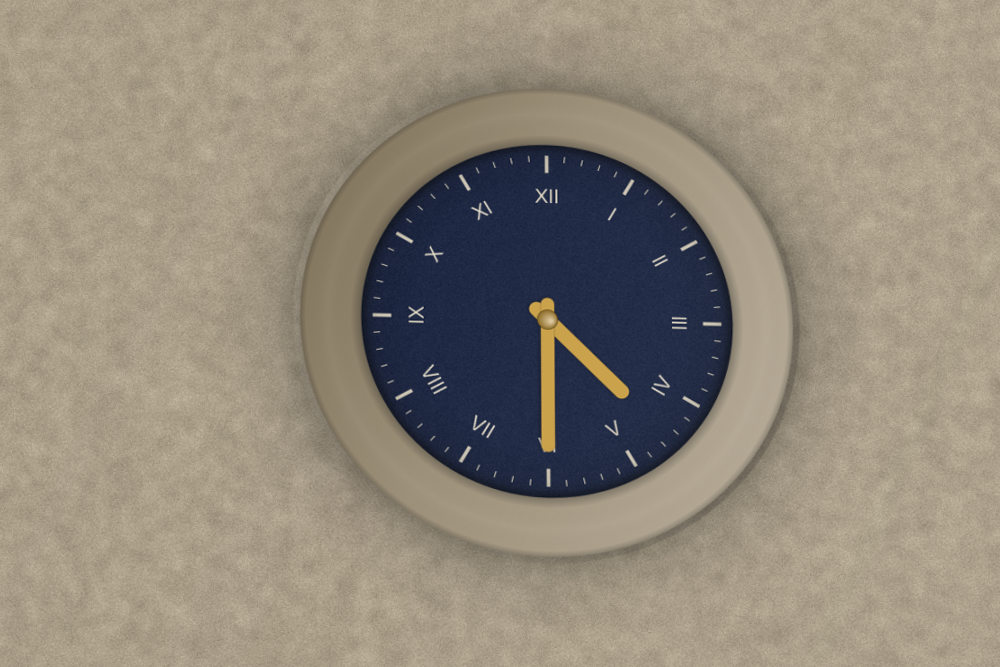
4:30
